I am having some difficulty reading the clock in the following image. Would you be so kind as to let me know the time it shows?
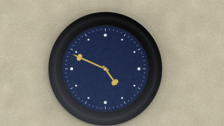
4:49
